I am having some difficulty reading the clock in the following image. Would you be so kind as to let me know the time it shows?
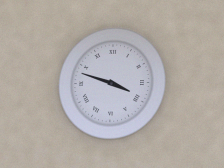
3:48
